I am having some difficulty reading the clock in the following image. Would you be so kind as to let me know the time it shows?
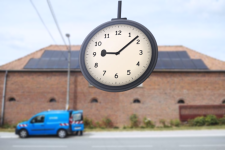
9:08
